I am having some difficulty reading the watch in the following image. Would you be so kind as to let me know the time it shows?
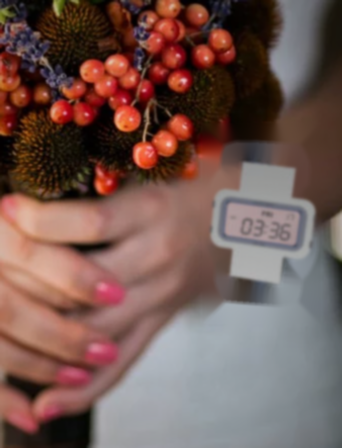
3:36
